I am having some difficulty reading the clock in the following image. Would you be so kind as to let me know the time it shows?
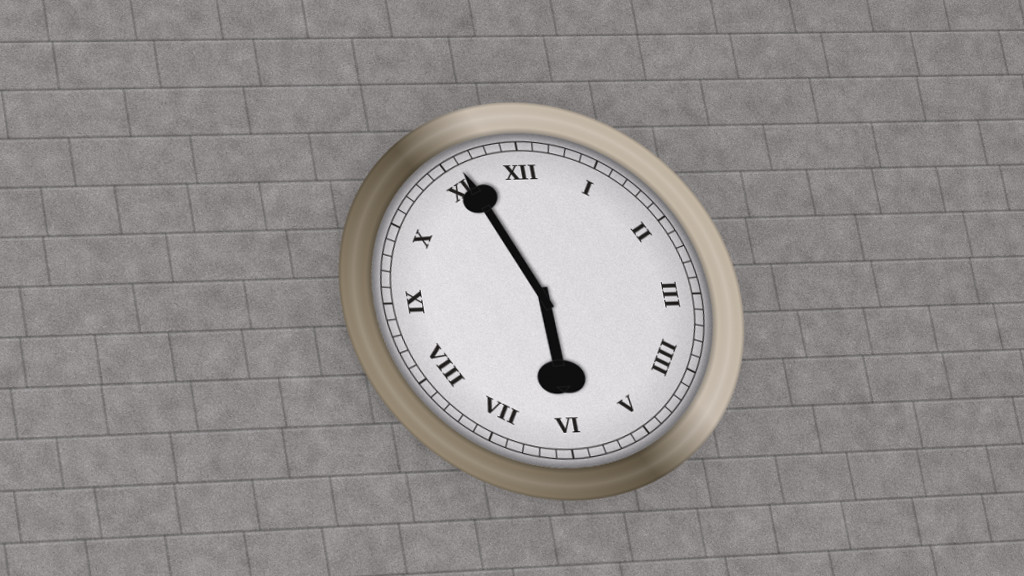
5:56
